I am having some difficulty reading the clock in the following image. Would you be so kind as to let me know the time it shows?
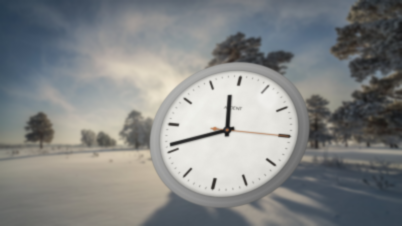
11:41:15
